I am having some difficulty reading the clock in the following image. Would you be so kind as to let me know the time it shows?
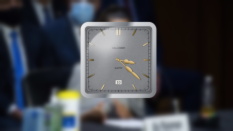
3:22
